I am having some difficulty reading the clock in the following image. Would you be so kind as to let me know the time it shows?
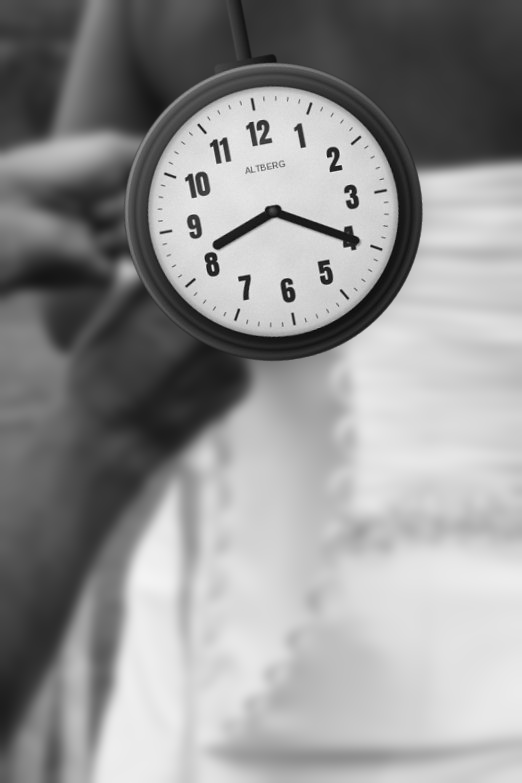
8:20
